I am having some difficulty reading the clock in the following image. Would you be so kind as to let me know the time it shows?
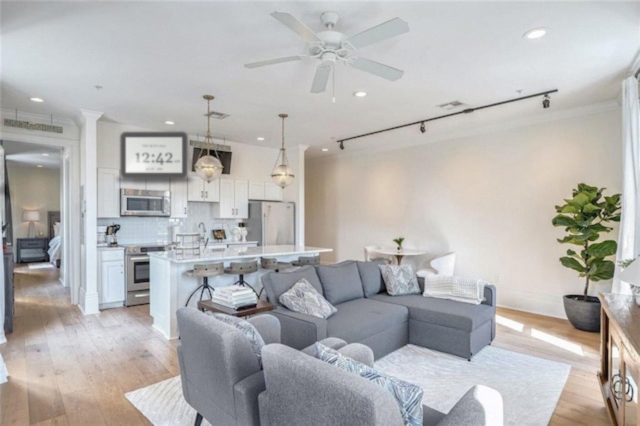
12:42
